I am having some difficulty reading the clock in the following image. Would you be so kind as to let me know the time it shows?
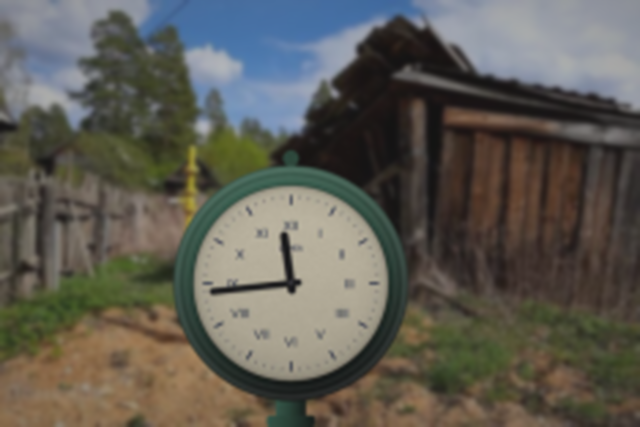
11:44
